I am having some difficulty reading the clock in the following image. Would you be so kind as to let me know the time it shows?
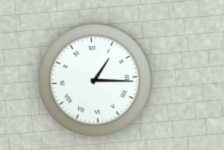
1:16
